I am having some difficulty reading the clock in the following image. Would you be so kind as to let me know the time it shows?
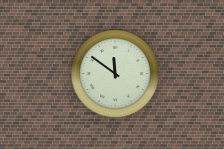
11:51
